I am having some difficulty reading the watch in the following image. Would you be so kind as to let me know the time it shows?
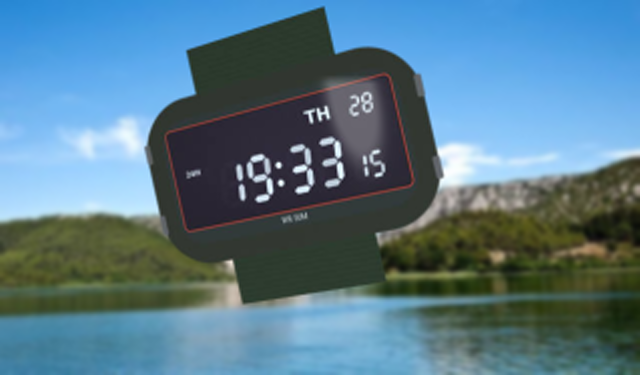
19:33:15
